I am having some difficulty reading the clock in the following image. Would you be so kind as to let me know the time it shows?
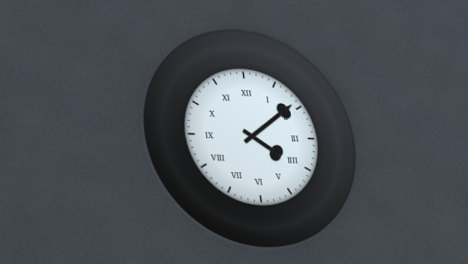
4:09
